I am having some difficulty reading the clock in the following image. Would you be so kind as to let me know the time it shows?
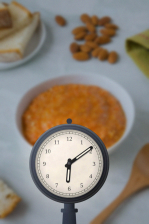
6:09
